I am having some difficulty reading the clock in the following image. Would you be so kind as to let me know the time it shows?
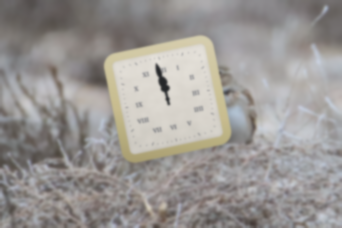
11:59
